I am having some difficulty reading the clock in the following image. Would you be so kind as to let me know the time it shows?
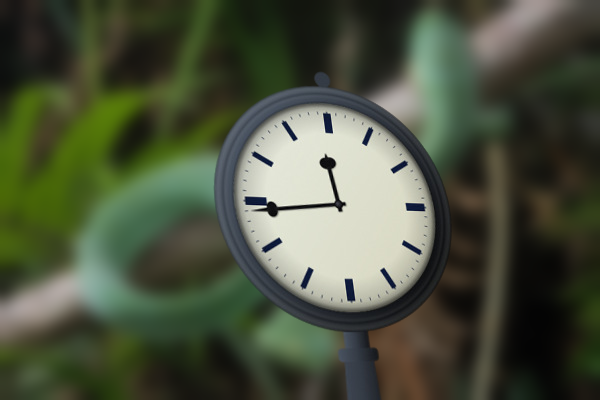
11:44
